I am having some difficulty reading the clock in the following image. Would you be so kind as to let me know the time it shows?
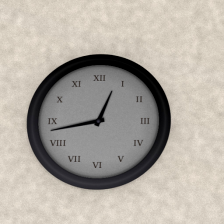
12:43
